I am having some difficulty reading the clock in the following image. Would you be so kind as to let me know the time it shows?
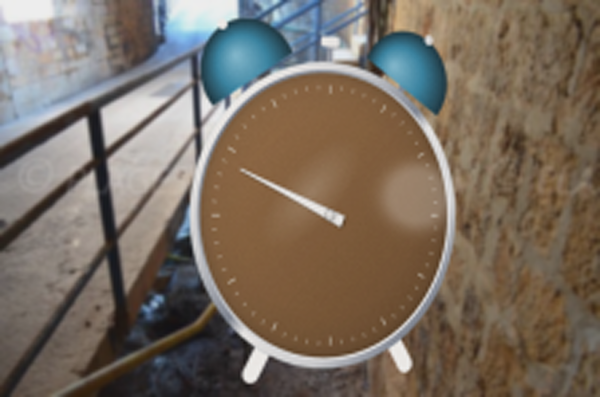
9:49
